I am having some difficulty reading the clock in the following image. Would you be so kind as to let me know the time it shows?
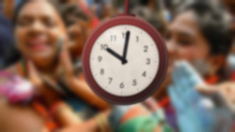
10:01
